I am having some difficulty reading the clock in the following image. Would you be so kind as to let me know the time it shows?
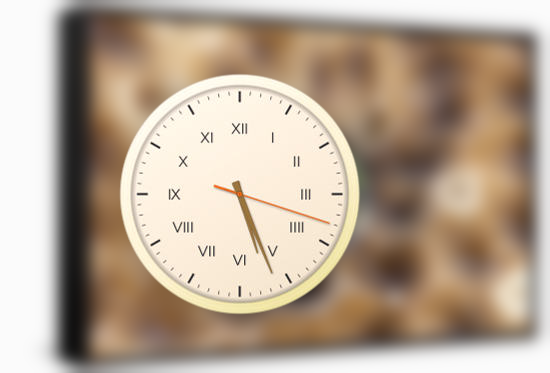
5:26:18
